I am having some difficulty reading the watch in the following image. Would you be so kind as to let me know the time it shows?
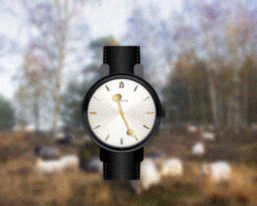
11:26
